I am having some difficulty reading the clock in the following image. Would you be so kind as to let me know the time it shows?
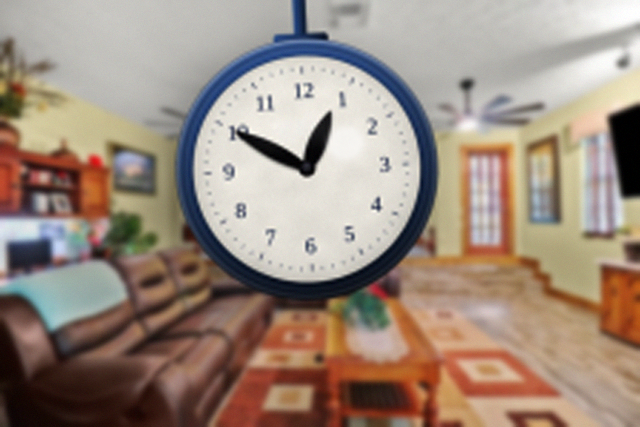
12:50
